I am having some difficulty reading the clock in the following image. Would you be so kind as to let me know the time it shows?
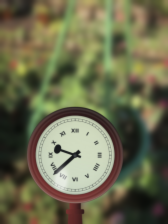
9:38
